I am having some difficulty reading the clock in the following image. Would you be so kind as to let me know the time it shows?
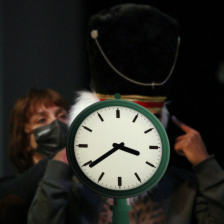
3:39
